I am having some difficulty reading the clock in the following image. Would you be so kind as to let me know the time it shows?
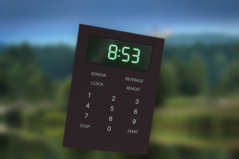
8:53
